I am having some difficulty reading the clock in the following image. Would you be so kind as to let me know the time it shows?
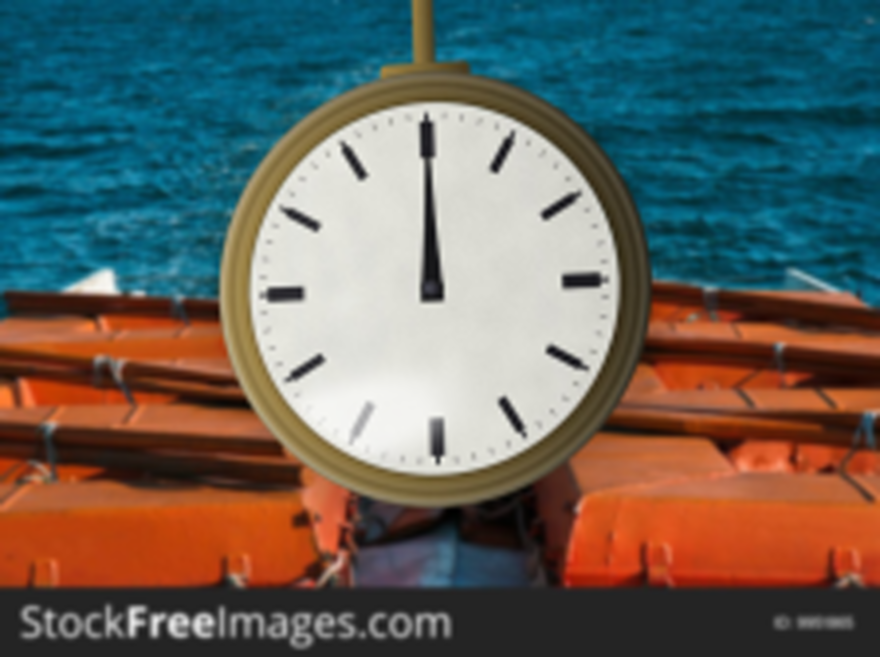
12:00
